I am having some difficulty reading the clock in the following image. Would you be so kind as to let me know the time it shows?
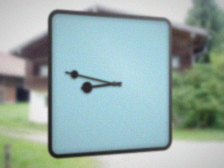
8:47
